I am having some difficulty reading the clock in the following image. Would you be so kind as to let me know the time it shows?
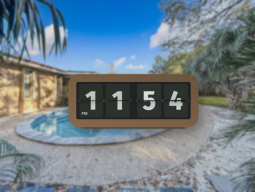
11:54
